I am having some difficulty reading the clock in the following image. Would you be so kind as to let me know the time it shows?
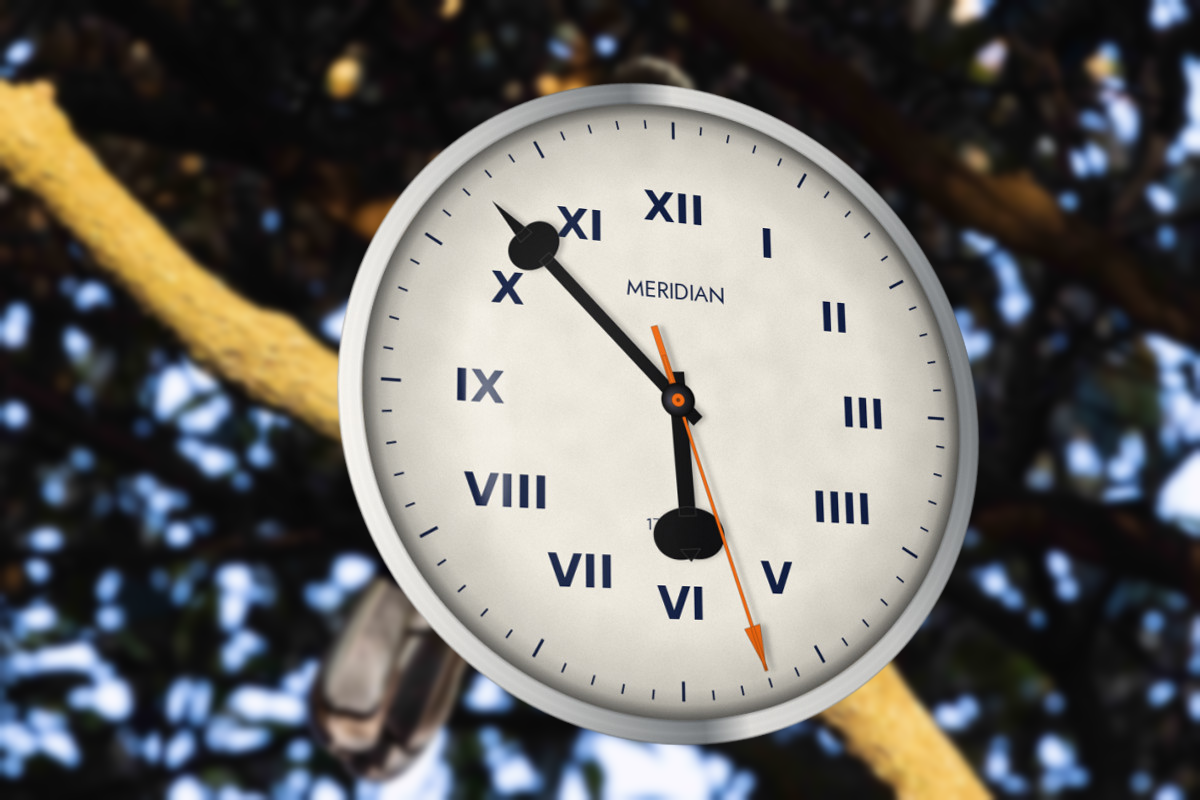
5:52:27
